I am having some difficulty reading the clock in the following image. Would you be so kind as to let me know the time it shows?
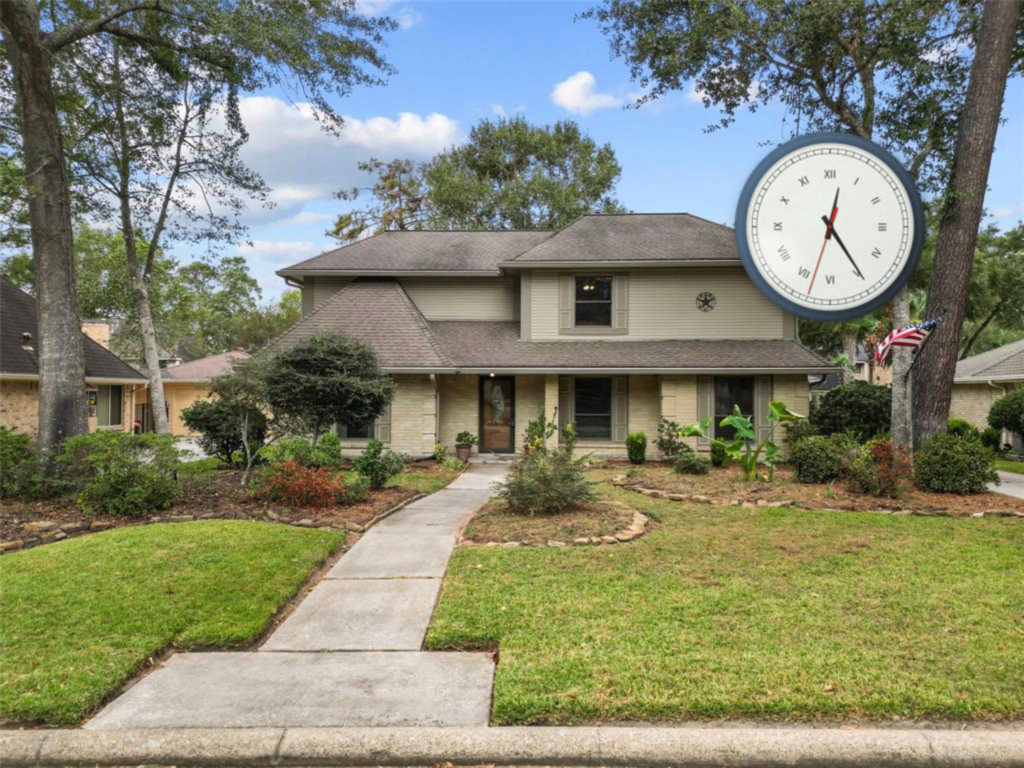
12:24:33
